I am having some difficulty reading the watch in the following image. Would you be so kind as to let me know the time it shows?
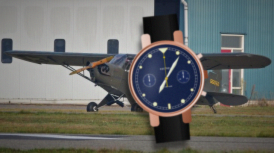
7:06
